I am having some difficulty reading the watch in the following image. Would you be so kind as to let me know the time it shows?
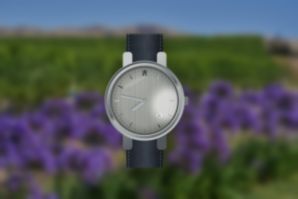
7:47
